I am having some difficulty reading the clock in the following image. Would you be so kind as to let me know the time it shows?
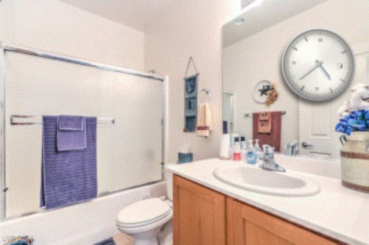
4:38
